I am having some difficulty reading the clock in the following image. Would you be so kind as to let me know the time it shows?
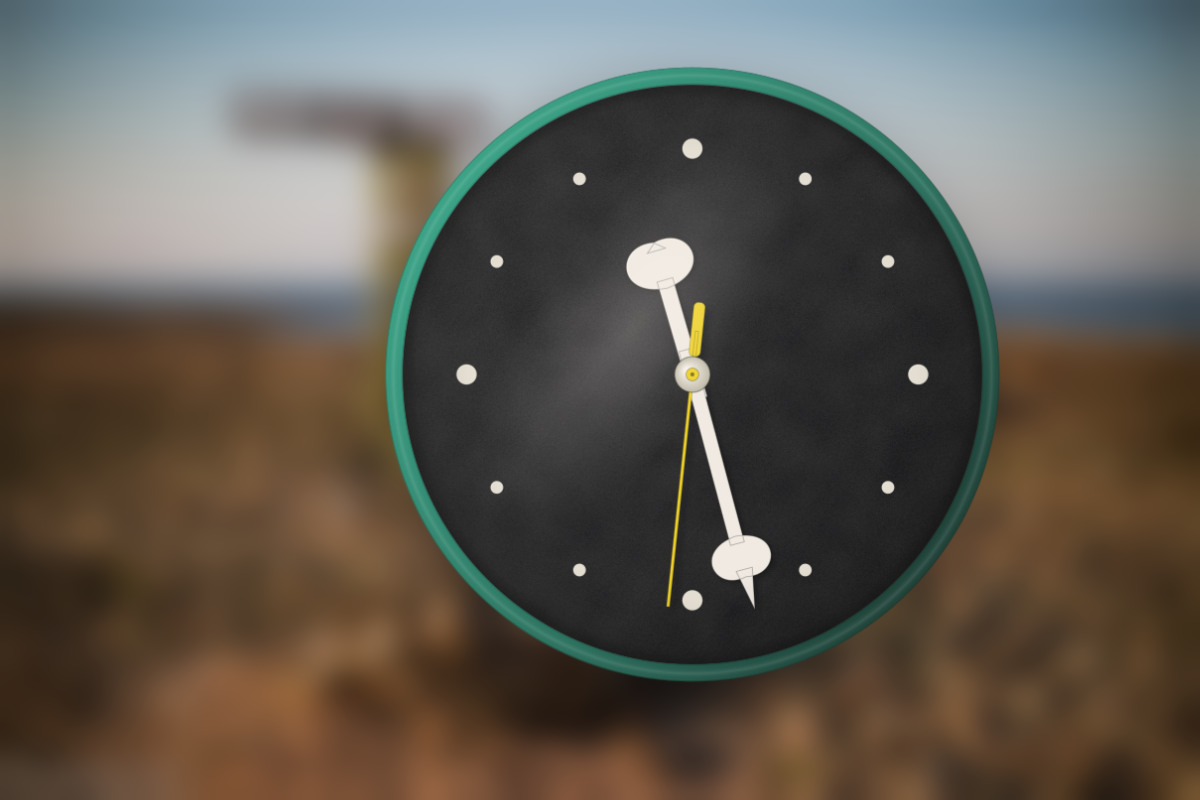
11:27:31
